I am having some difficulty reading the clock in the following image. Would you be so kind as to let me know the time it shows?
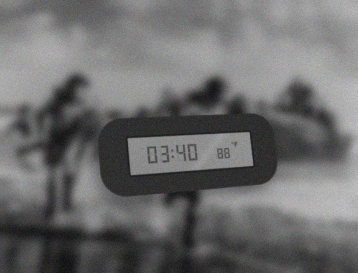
3:40
